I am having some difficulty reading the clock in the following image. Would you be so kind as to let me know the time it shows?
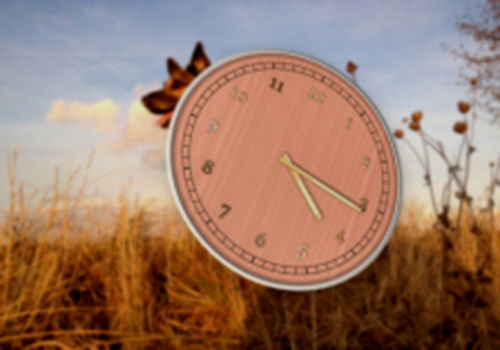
4:16
